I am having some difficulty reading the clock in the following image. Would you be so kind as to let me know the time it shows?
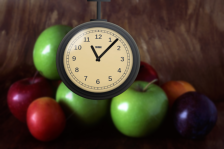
11:07
